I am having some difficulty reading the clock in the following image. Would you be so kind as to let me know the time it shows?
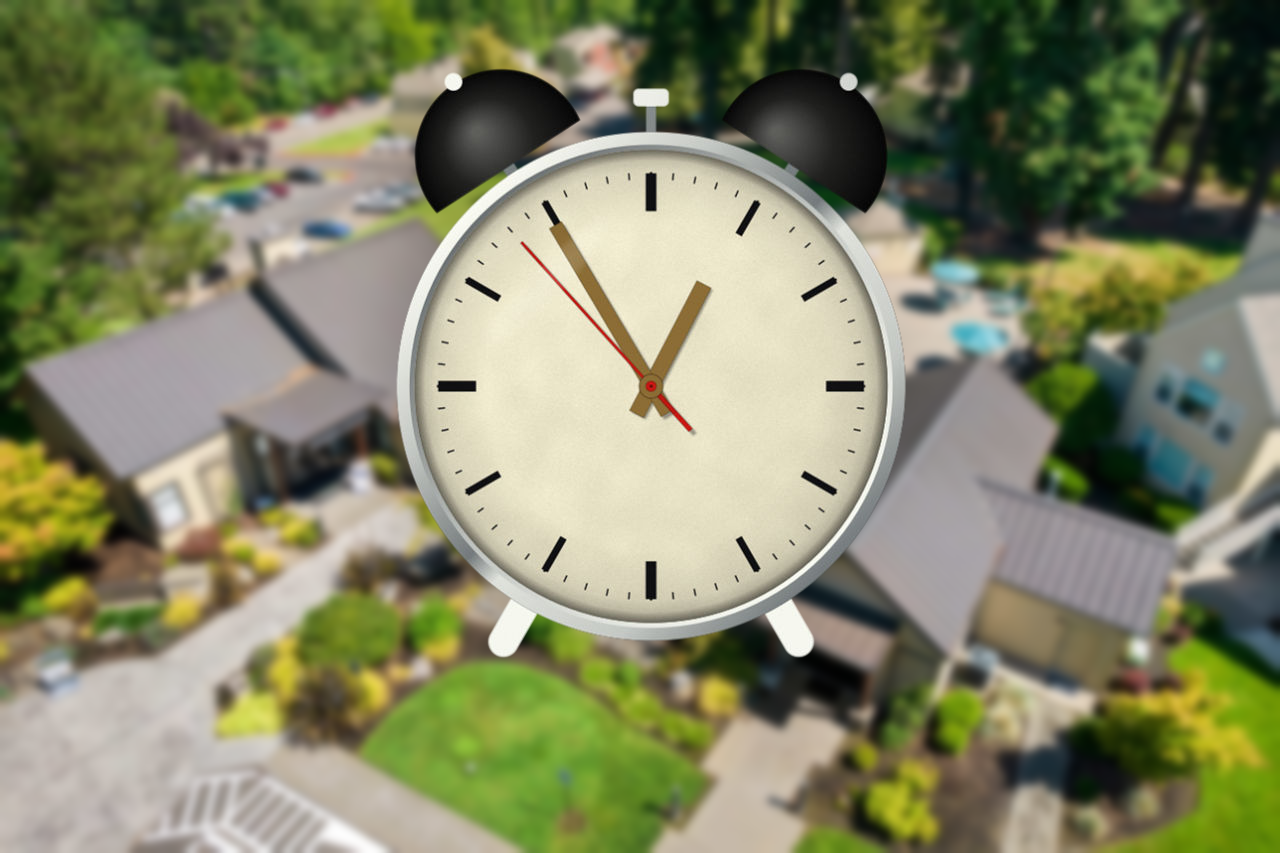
12:54:53
